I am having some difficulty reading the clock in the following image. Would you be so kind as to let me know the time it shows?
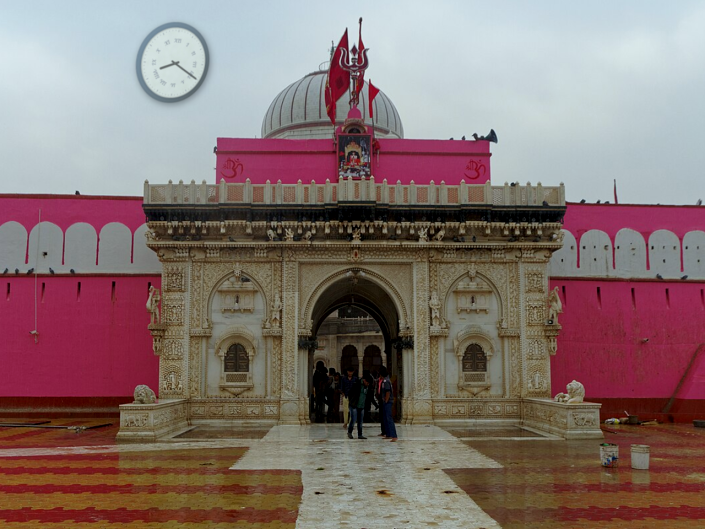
8:20
